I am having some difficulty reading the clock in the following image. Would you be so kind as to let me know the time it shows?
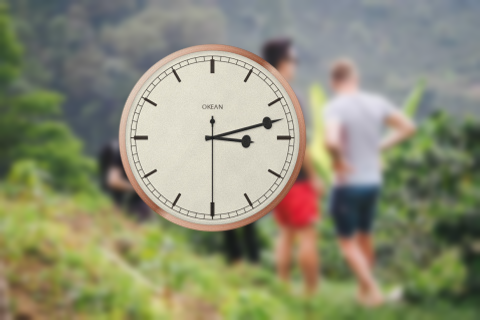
3:12:30
